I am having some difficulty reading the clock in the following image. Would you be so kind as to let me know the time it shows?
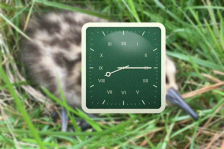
8:15
